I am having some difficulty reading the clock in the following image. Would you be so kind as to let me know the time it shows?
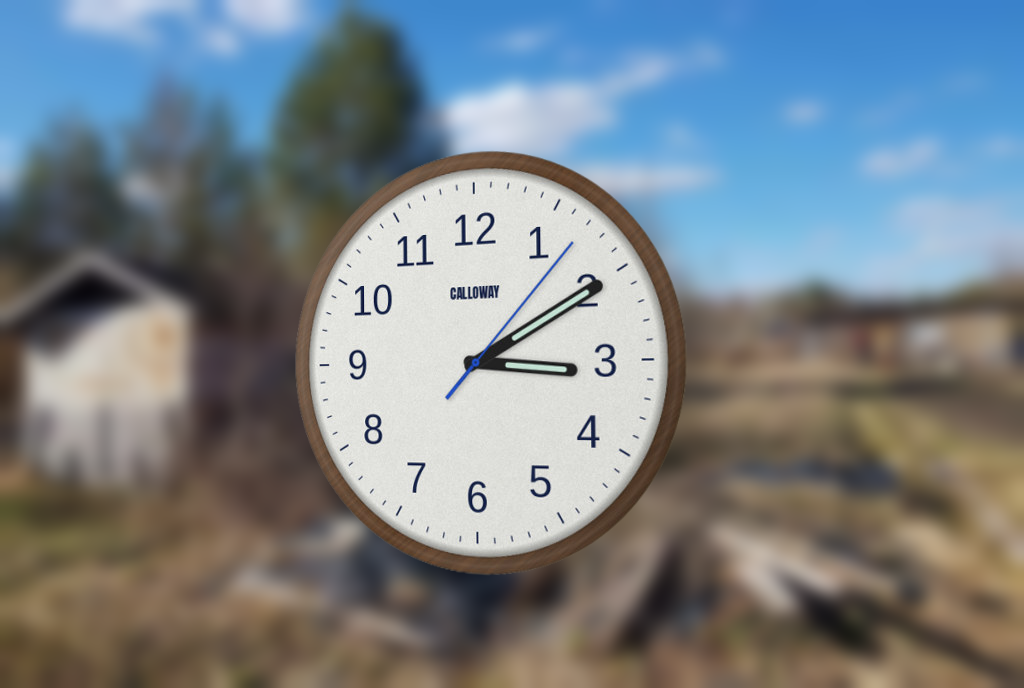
3:10:07
